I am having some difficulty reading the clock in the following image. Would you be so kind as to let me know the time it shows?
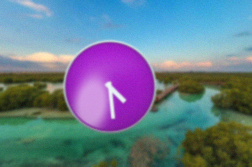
4:29
